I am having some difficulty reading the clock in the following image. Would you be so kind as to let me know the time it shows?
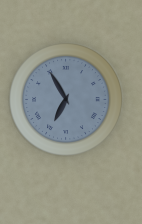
6:55
